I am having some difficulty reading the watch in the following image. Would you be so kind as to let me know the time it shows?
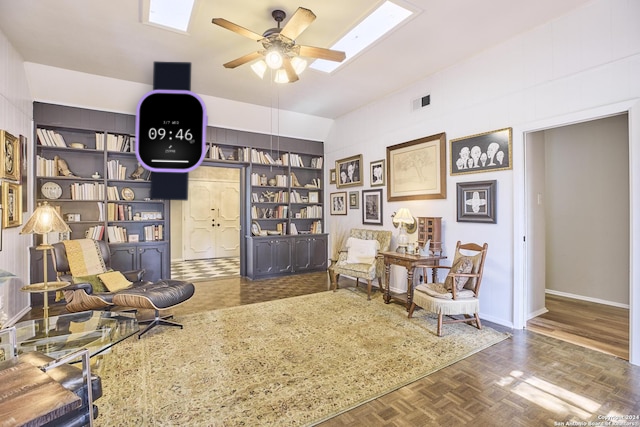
9:46
